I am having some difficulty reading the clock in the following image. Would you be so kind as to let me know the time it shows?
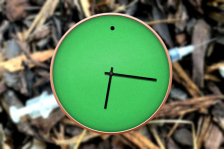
6:16
